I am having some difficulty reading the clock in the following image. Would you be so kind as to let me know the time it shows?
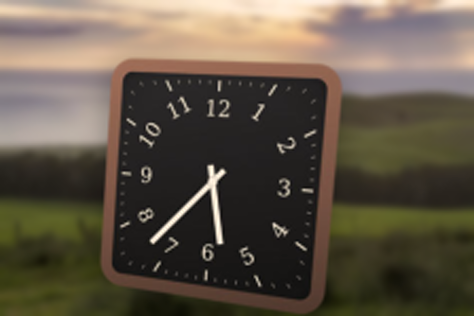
5:37
